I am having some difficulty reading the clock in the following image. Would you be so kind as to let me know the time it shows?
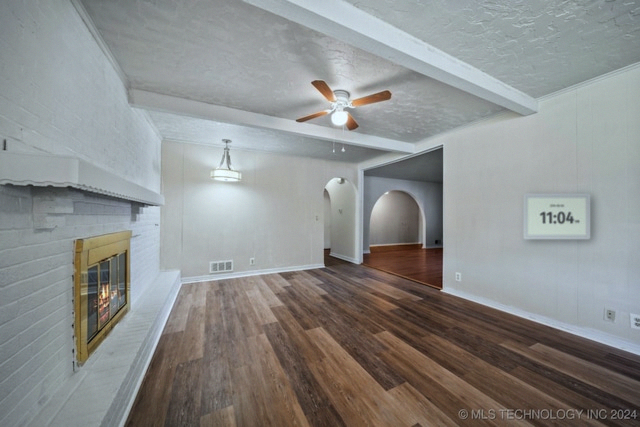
11:04
